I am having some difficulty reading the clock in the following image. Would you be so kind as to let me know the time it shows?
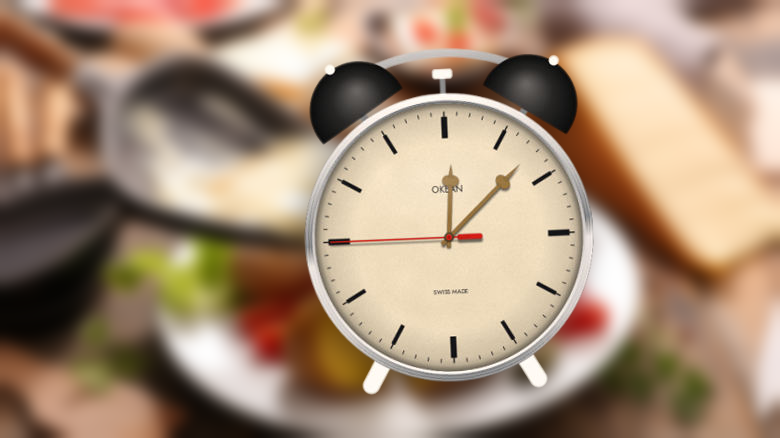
12:07:45
